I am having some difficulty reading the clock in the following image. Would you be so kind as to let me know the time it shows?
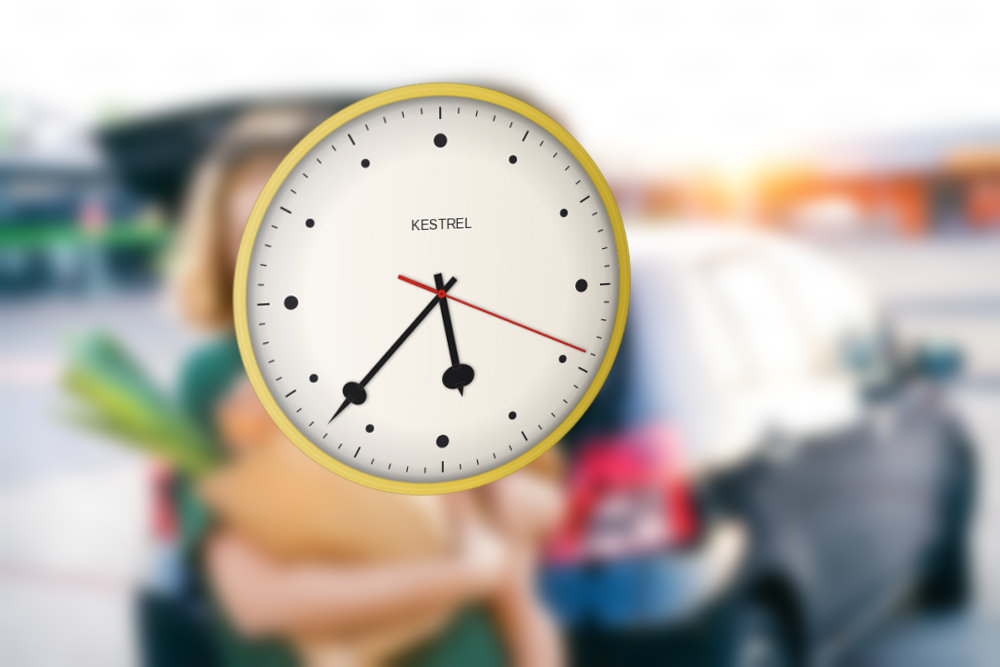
5:37:19
